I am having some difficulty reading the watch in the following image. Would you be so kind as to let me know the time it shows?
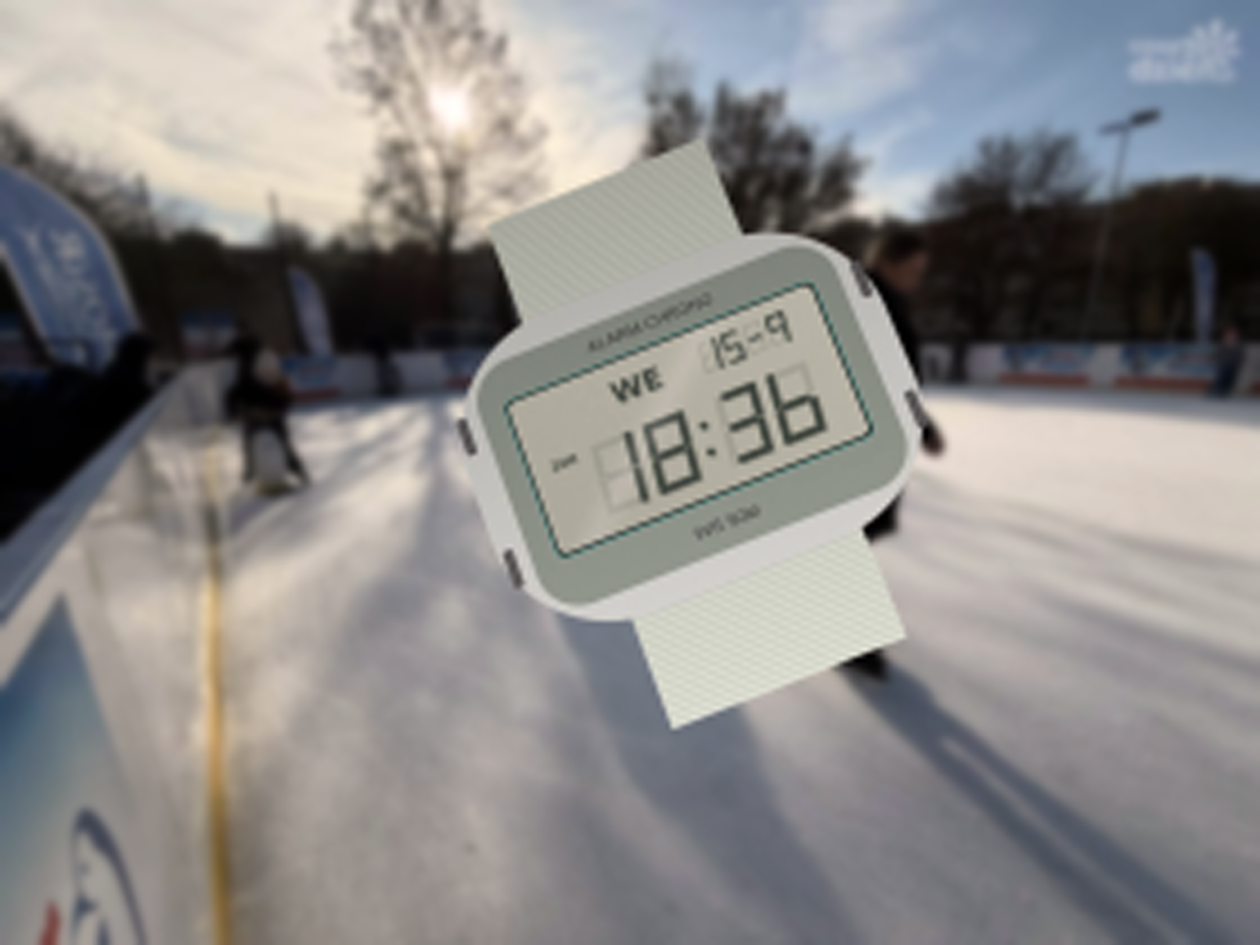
18:36
